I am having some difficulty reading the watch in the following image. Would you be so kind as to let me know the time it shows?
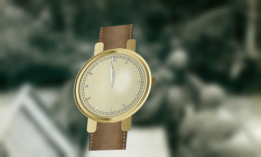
11:59
